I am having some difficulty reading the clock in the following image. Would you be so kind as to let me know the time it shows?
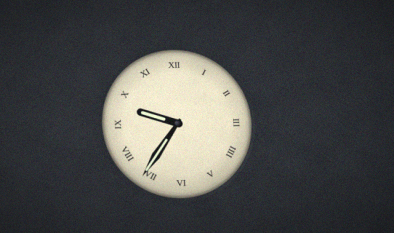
9:36
